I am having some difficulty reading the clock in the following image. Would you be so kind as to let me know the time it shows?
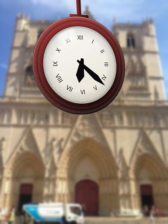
6:22
